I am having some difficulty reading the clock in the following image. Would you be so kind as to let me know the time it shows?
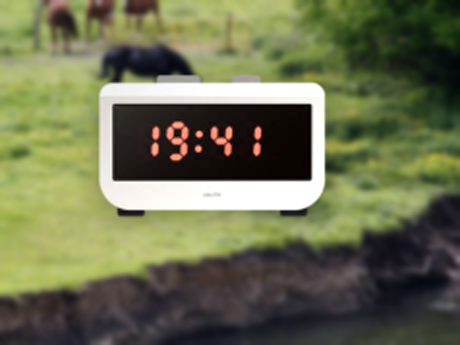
19:41
